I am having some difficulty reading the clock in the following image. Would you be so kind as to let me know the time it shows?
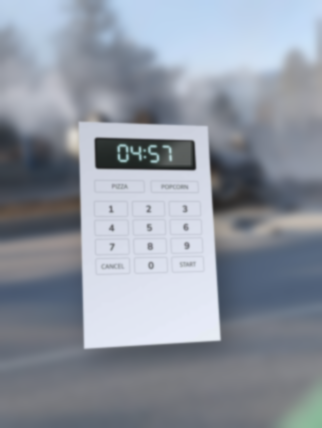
4:57
